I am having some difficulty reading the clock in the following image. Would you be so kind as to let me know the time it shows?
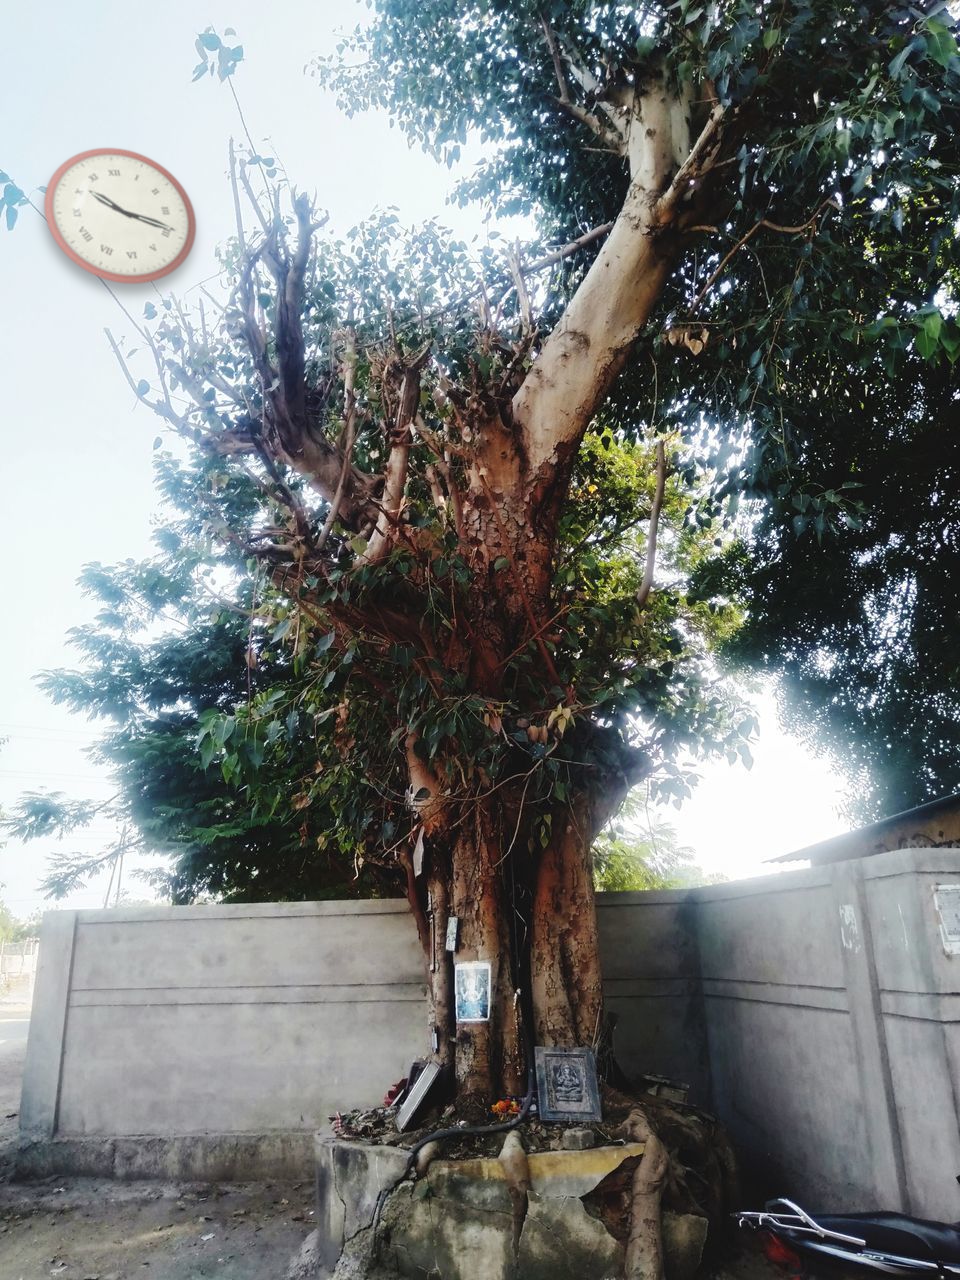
10:19
